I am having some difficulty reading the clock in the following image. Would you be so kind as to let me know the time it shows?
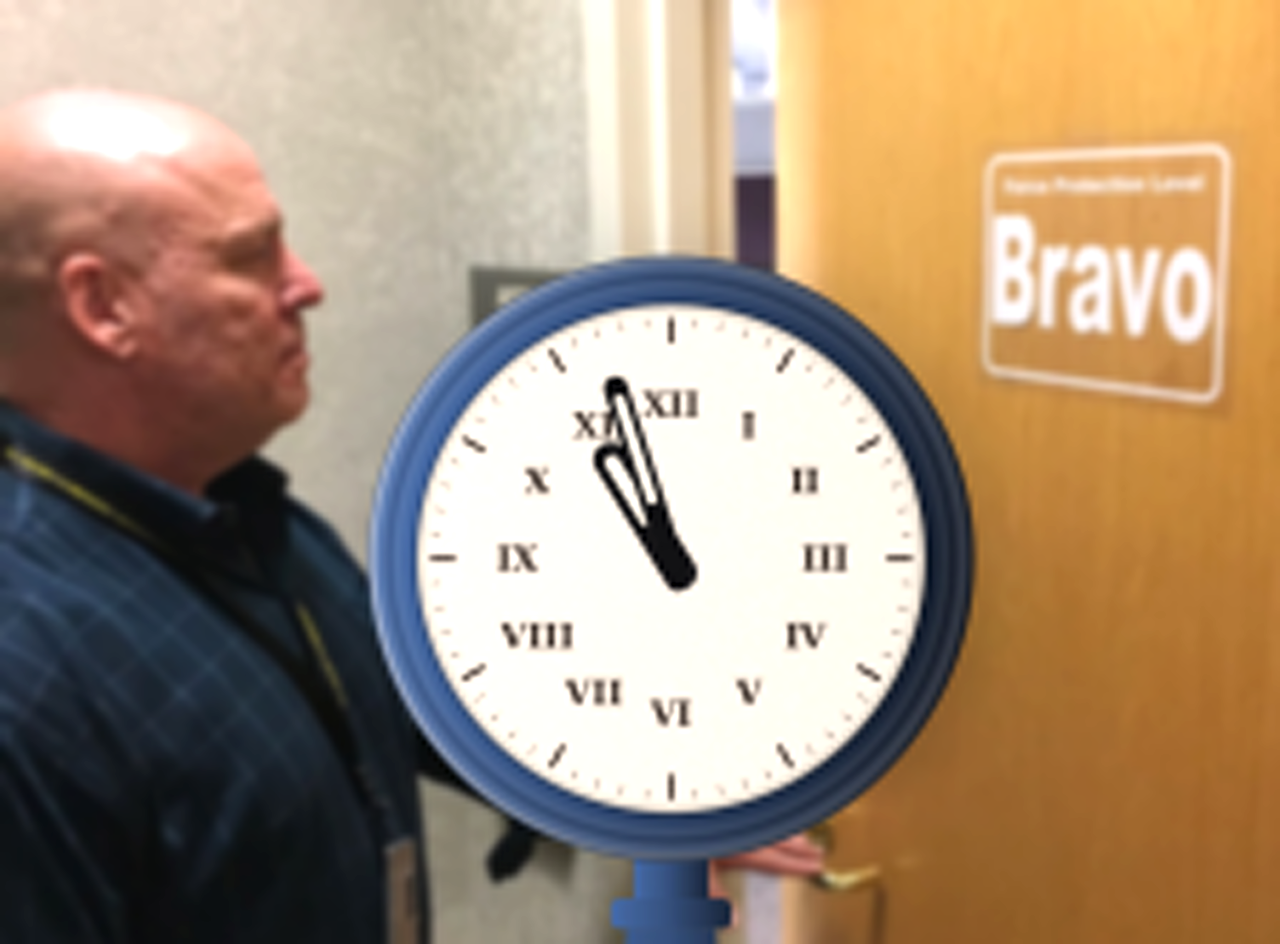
10:57
